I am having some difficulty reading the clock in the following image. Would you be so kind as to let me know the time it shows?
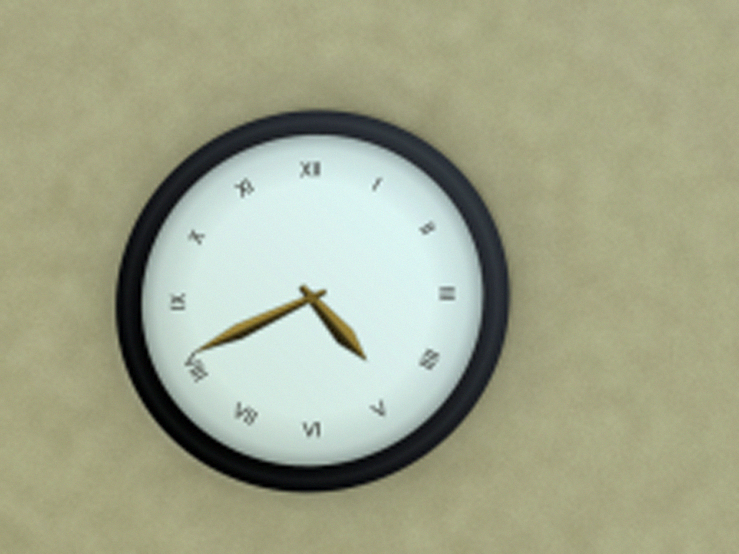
4:41
